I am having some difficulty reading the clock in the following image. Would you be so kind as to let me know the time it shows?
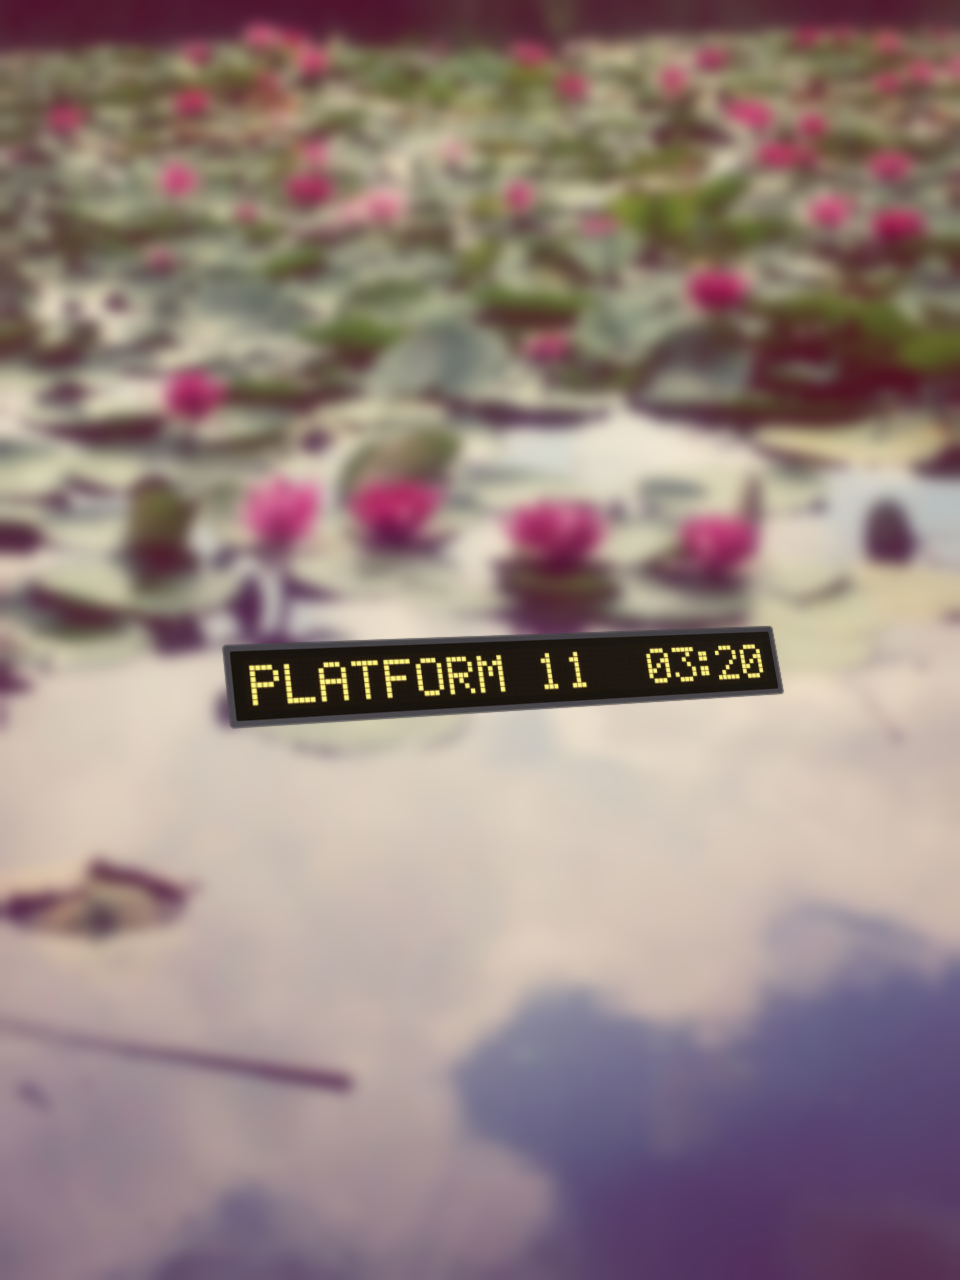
3:20
